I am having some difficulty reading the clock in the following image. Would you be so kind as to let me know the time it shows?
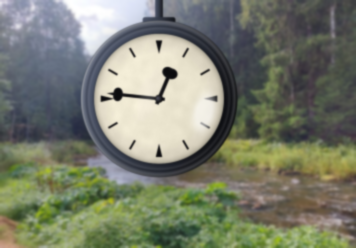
12:46
